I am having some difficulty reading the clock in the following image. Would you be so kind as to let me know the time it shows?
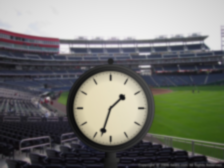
1:33
